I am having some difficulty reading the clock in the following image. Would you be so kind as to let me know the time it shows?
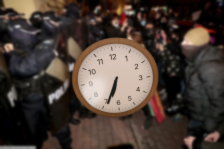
6:34
